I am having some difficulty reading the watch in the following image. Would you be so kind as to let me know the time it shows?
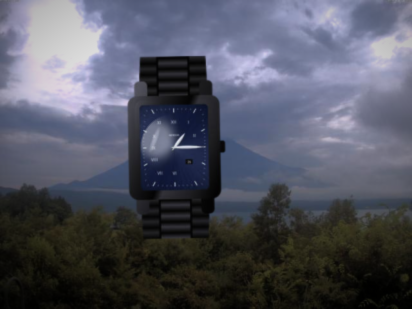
1:15
